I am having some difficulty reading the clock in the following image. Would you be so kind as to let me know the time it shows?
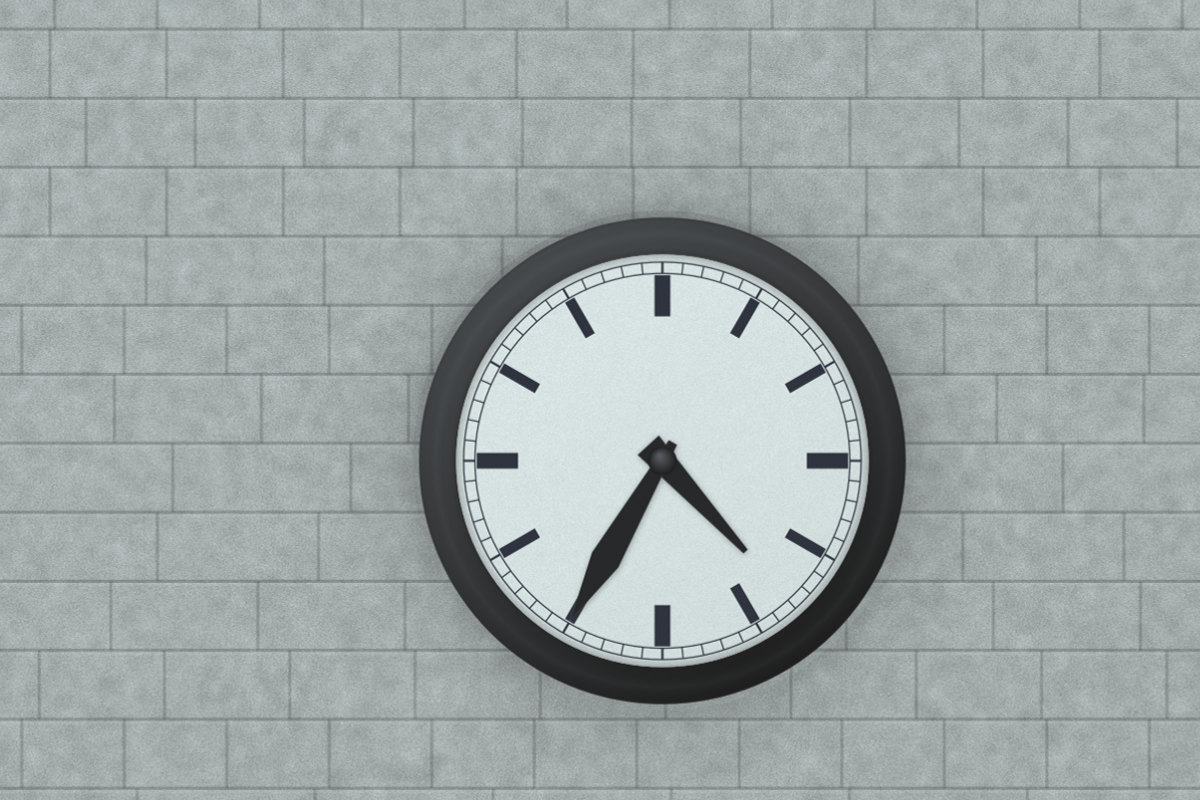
4:35
